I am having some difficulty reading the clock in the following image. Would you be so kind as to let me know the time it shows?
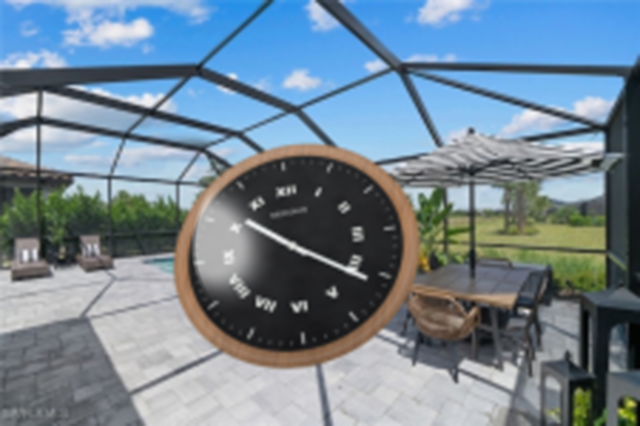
10:21
